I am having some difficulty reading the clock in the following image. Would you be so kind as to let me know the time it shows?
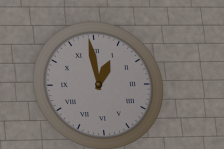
12:59
